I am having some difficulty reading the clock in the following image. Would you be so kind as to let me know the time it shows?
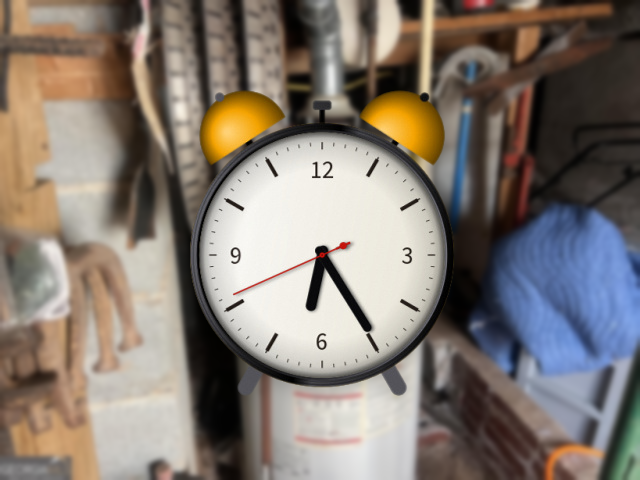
6:24:41
